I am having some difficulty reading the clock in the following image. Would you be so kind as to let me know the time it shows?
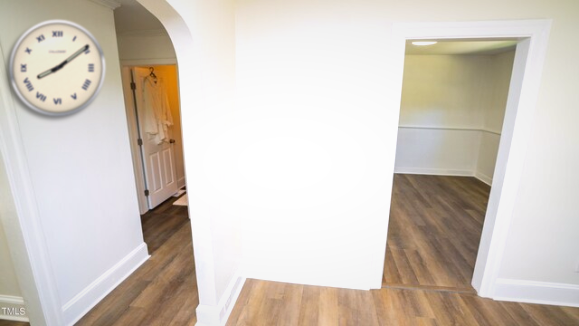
8:09
